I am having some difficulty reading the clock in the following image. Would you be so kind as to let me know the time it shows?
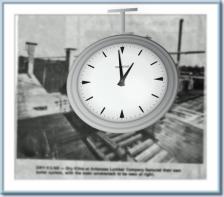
12:59
